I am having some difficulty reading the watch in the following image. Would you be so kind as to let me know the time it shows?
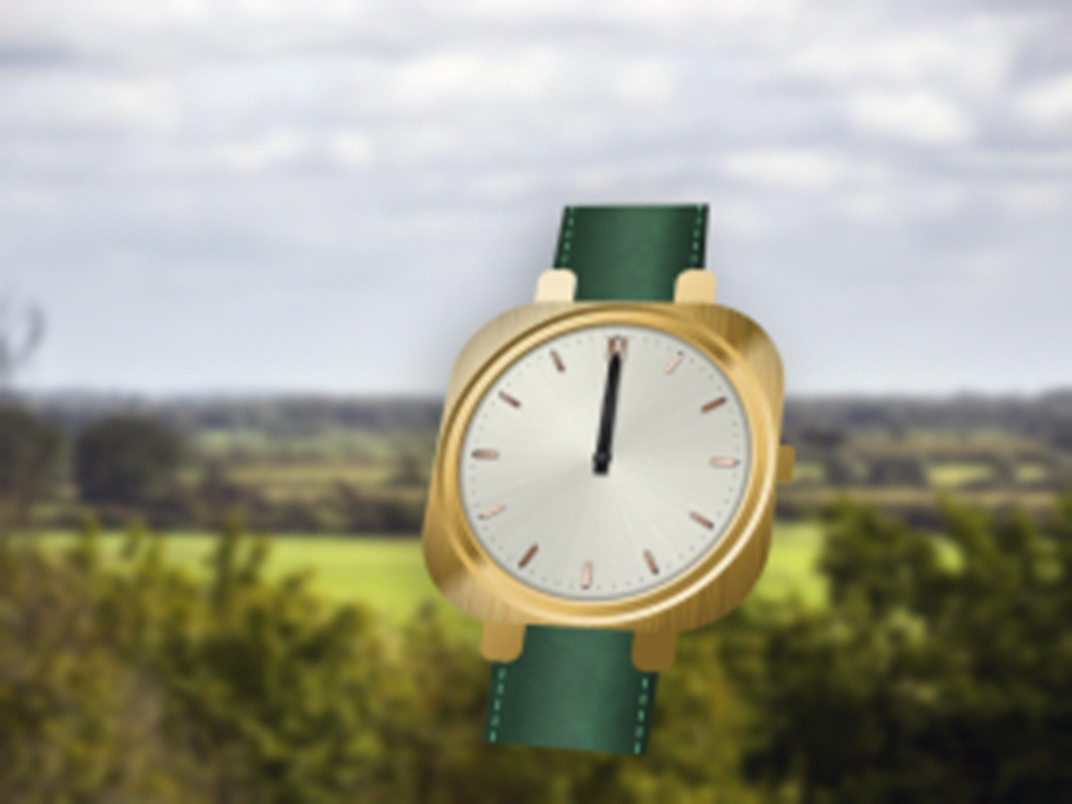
12:00
